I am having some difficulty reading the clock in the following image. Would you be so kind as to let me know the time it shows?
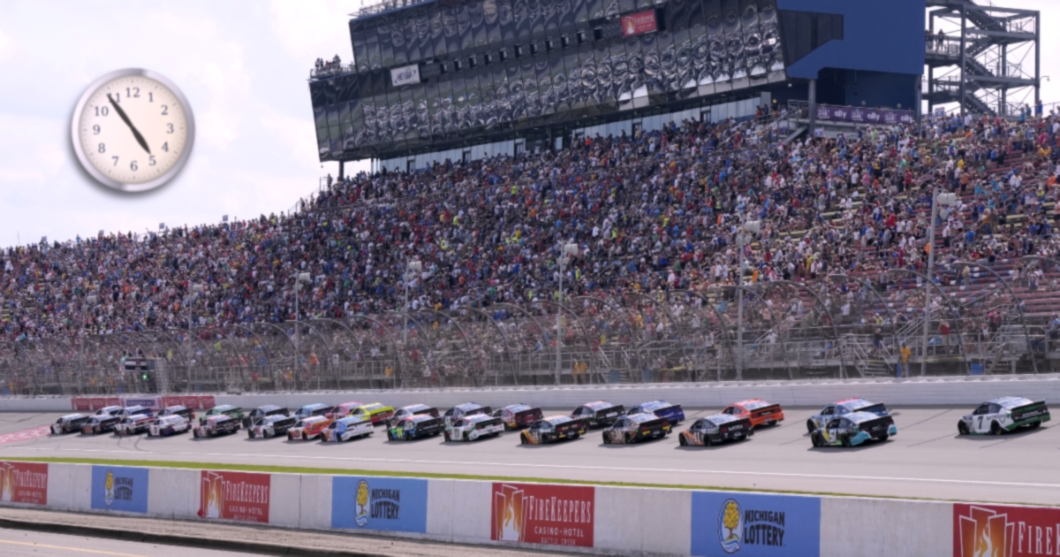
4:54
